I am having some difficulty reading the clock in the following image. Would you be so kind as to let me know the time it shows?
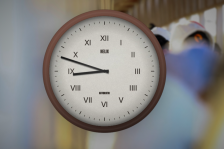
8:48
